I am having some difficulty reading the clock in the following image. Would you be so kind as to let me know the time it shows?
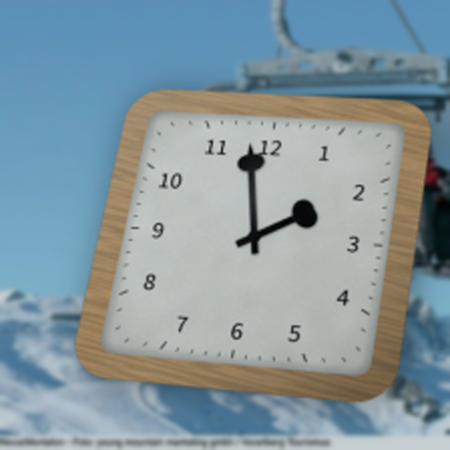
1:58
